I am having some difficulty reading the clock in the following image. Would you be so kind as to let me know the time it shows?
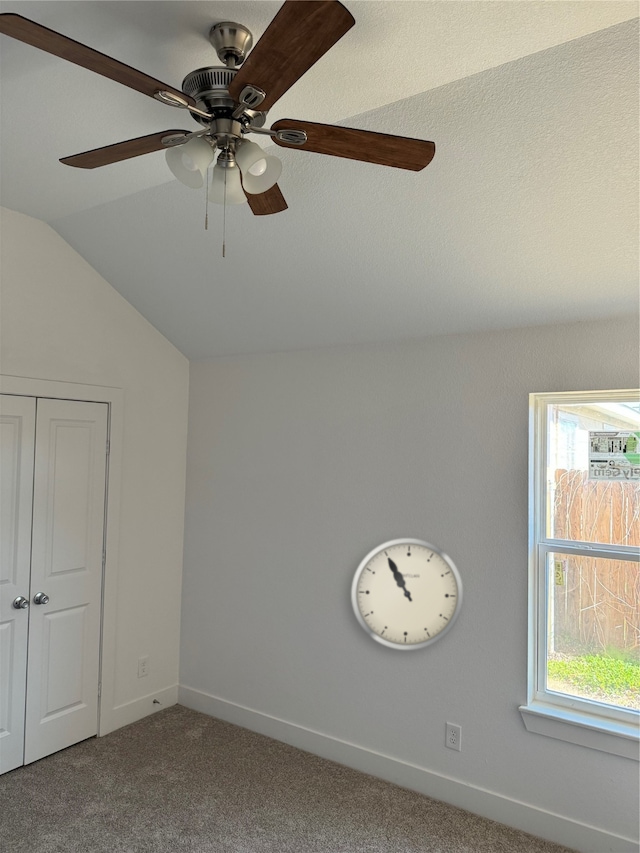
10:55
